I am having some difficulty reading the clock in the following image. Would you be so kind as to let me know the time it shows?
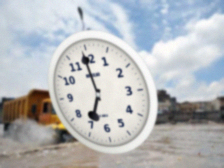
6:59
